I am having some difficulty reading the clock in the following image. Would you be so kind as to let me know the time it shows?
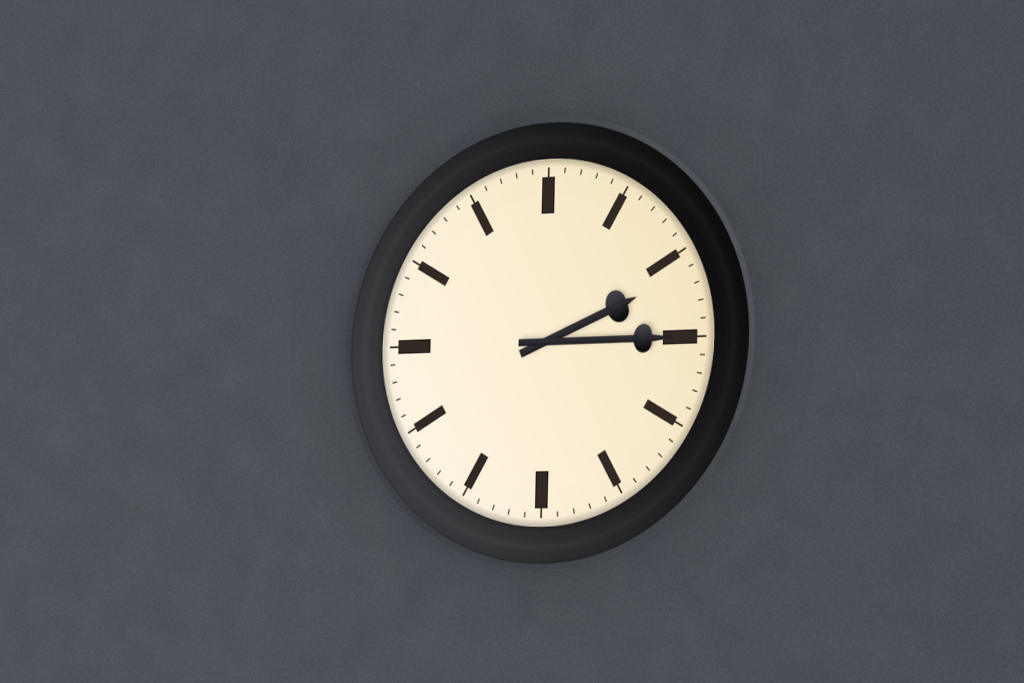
2:15
